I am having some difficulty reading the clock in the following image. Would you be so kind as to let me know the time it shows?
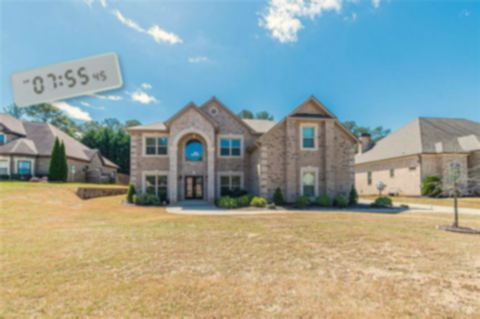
7:55
